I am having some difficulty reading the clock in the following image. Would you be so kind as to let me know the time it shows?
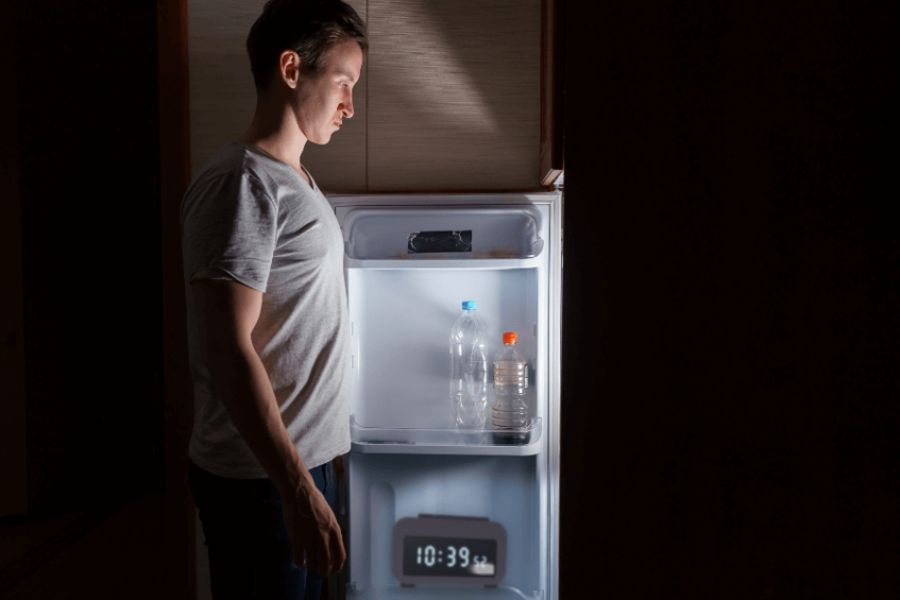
10:39
